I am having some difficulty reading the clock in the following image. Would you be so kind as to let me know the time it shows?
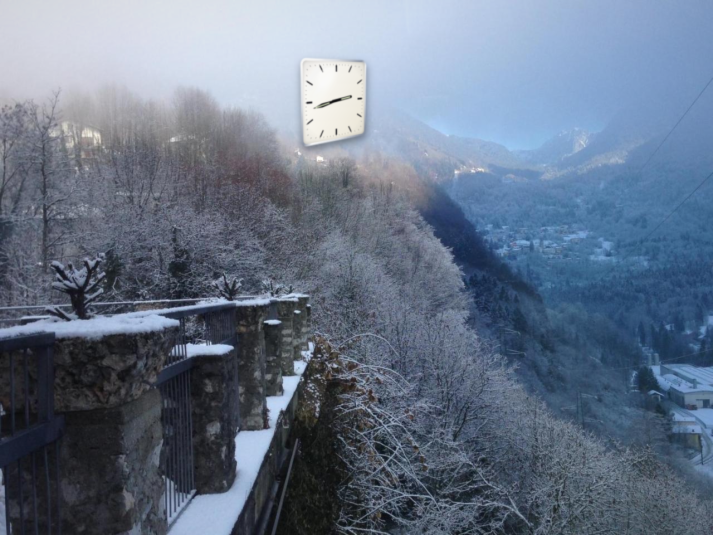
2:43
